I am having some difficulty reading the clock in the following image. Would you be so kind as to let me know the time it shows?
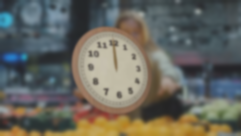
12:00
